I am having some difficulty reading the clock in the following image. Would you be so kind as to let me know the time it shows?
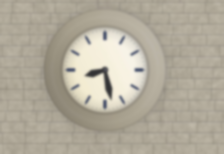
8:28
